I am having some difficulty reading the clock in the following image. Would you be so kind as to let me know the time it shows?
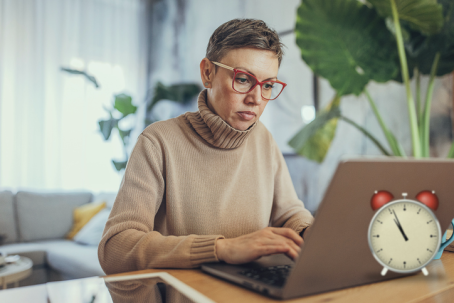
10:56
